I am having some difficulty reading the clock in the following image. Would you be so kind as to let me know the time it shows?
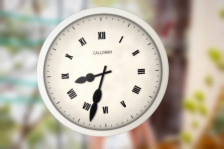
8:33
